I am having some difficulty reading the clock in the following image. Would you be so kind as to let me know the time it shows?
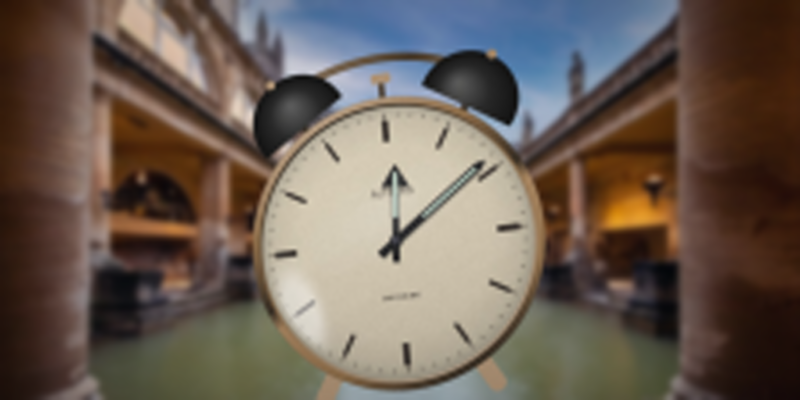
12:09
